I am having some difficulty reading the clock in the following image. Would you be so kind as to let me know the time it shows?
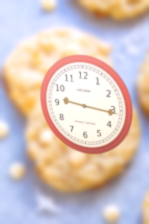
9:16
